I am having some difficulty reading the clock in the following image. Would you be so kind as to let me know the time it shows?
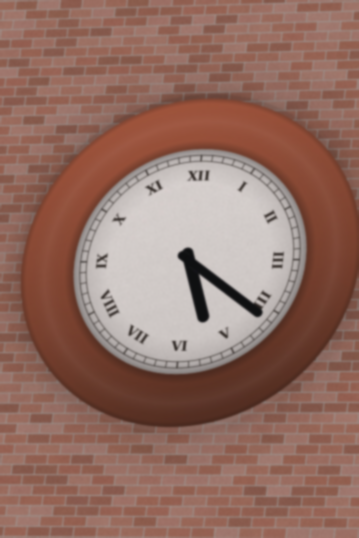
5:21
